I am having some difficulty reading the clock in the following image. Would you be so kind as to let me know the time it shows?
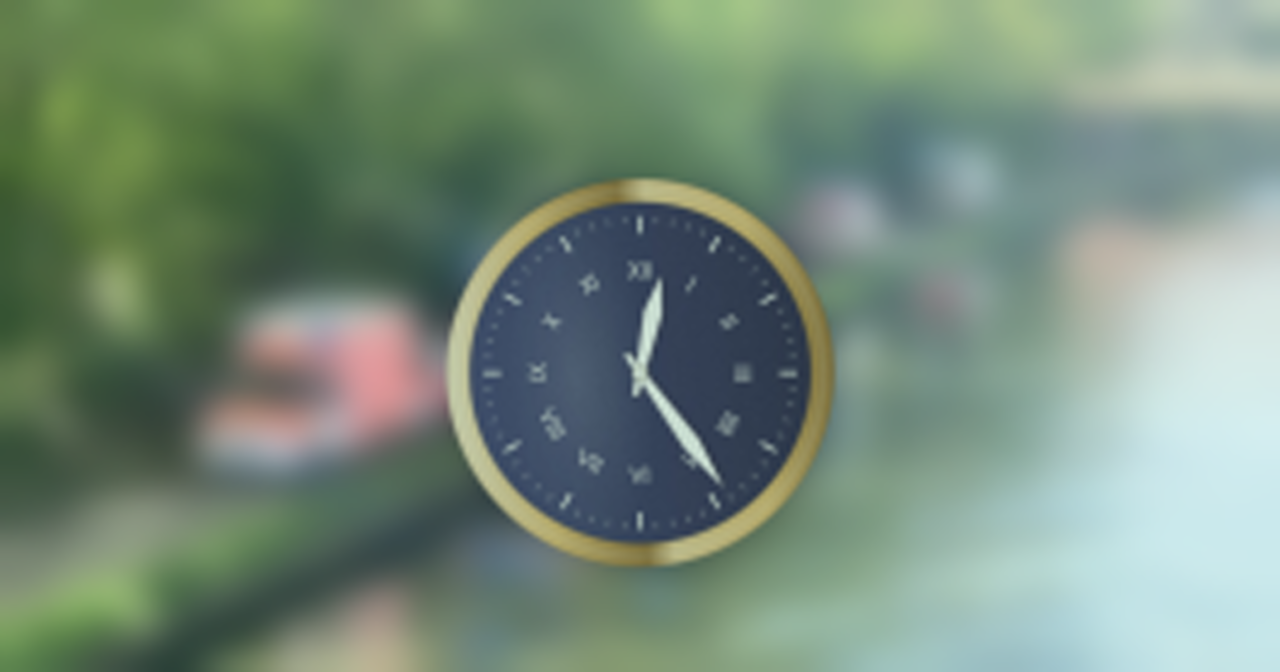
12:24
